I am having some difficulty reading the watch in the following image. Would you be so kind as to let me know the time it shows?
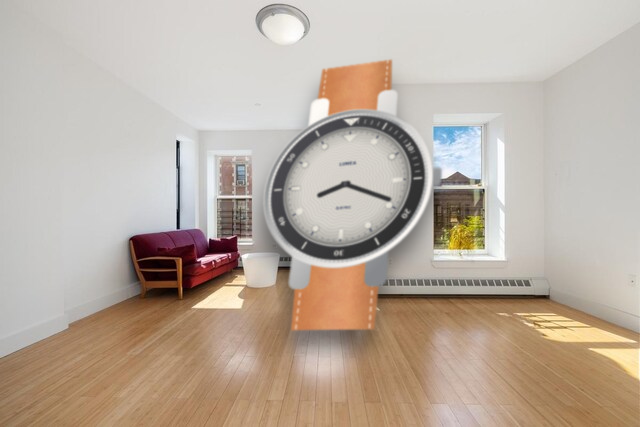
8:19
